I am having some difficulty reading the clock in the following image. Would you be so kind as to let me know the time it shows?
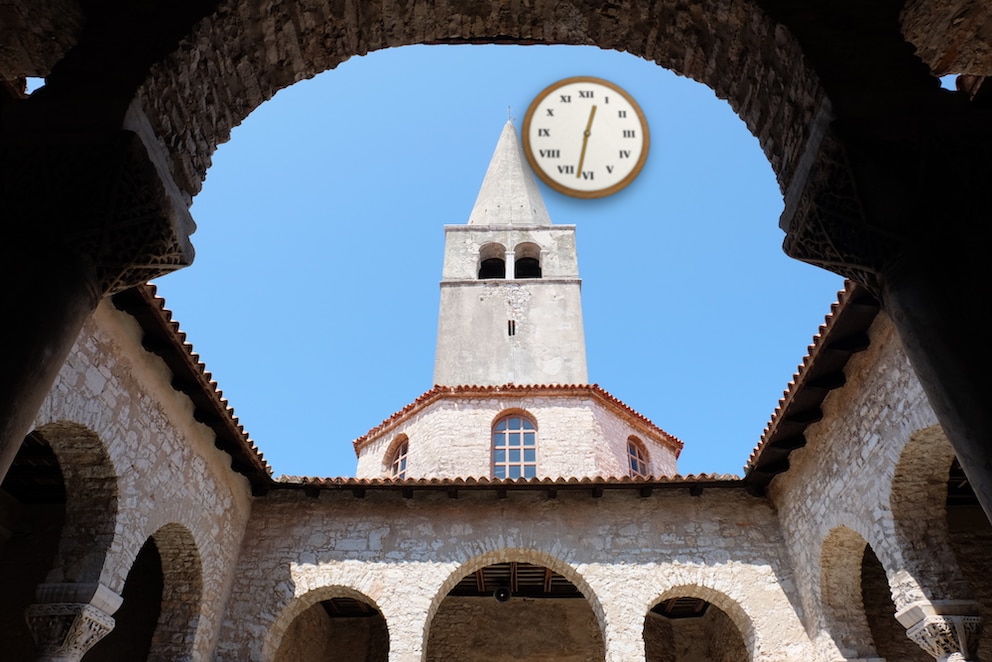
12:32
